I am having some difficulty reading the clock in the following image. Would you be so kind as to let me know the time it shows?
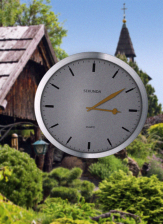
3:09
